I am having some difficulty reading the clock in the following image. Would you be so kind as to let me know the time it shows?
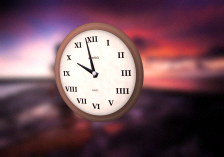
9:58
